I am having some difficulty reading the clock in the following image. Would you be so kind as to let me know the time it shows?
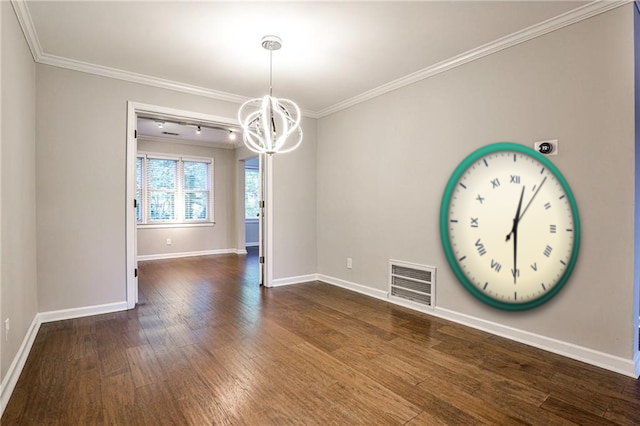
12:30:06
